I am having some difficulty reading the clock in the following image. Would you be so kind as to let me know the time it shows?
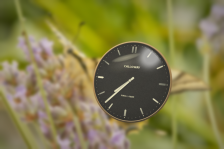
7:37
